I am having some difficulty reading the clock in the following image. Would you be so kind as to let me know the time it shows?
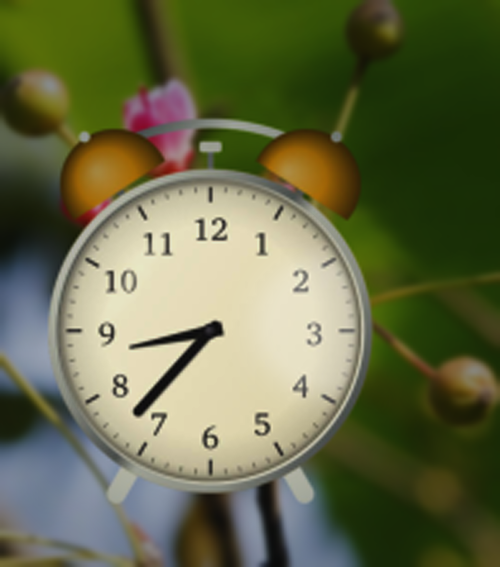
8:37
